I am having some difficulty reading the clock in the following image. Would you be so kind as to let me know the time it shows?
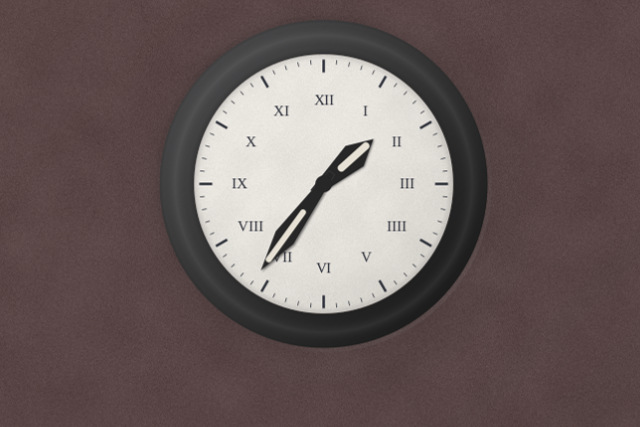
1:36
